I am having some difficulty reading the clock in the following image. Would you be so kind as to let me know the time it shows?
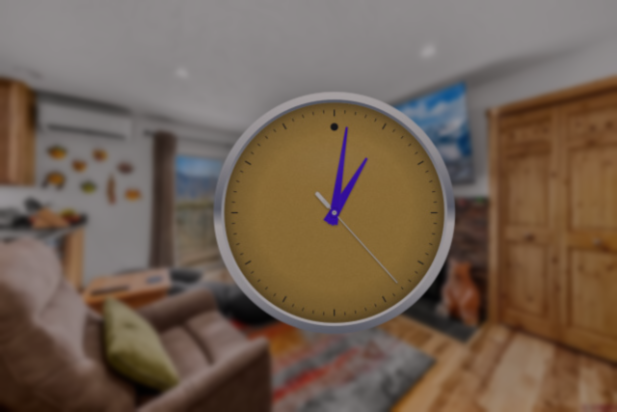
1:01:23
